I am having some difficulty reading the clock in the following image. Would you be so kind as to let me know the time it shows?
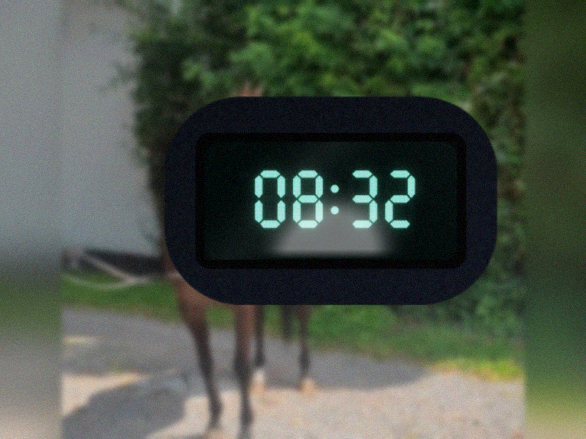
8:32
